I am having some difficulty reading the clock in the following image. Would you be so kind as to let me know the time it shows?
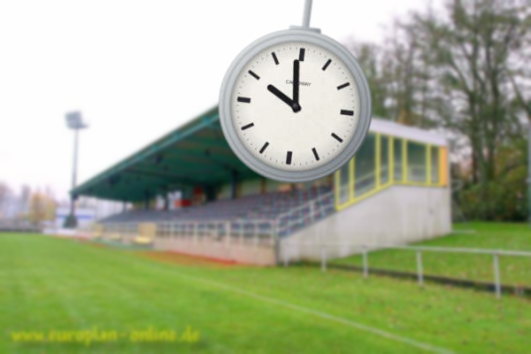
9:59
